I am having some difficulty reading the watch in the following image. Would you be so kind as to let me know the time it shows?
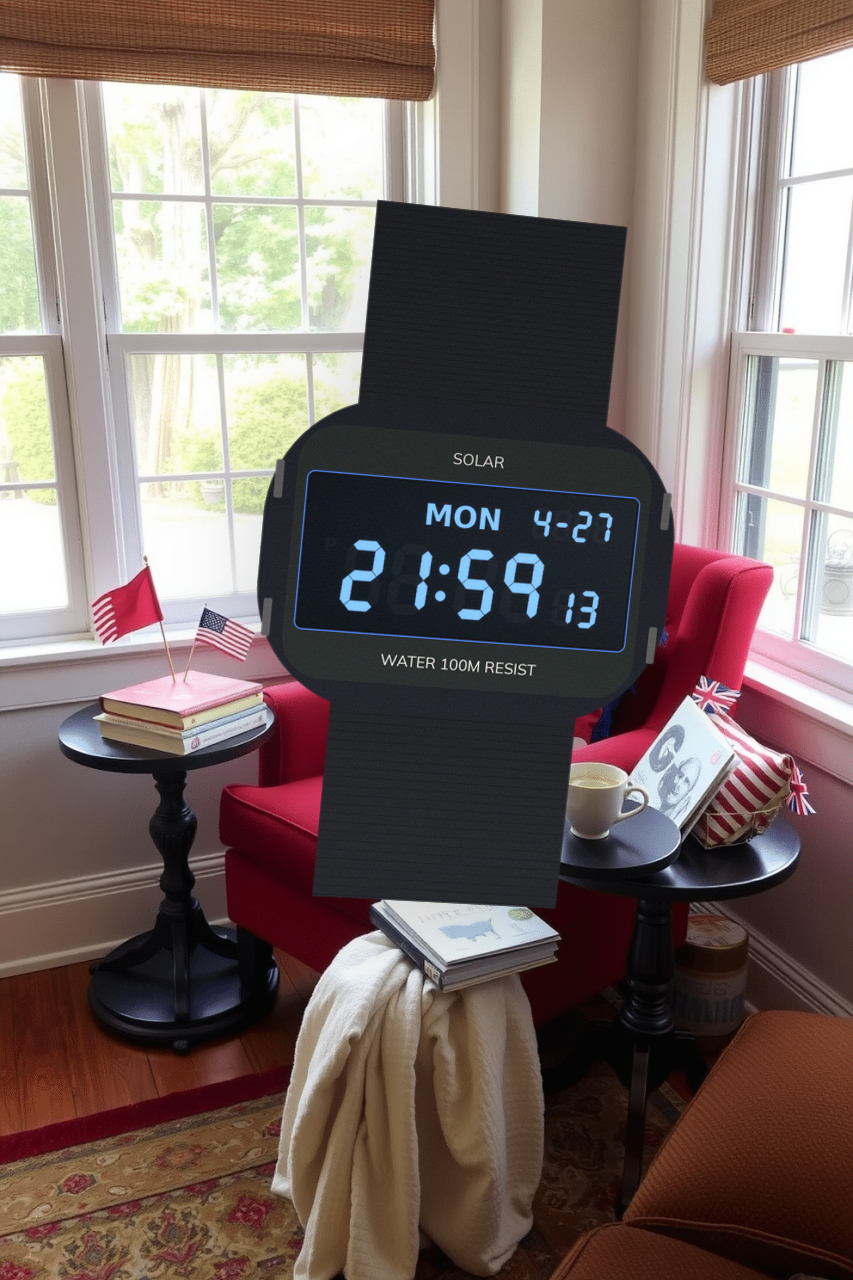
21:59:13
